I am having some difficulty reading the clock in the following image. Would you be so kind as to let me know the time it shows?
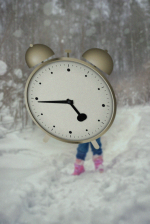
4:44
